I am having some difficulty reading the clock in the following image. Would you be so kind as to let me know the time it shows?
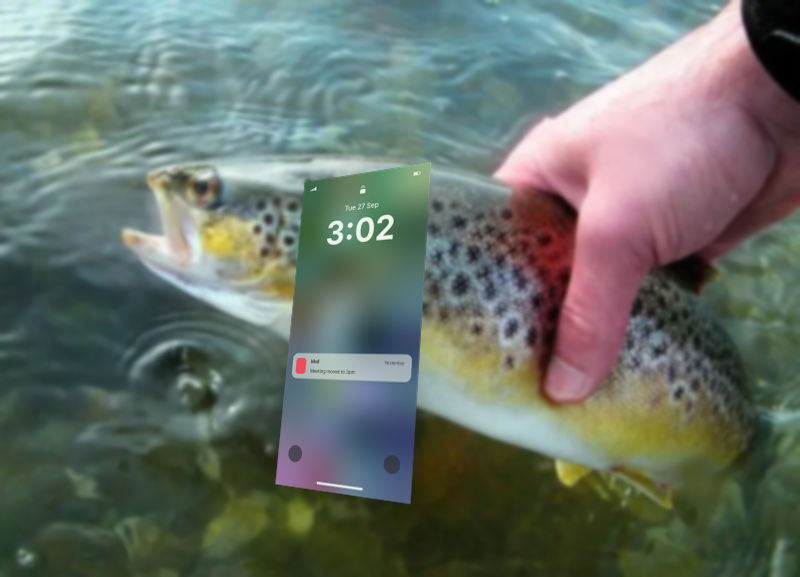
3:02
